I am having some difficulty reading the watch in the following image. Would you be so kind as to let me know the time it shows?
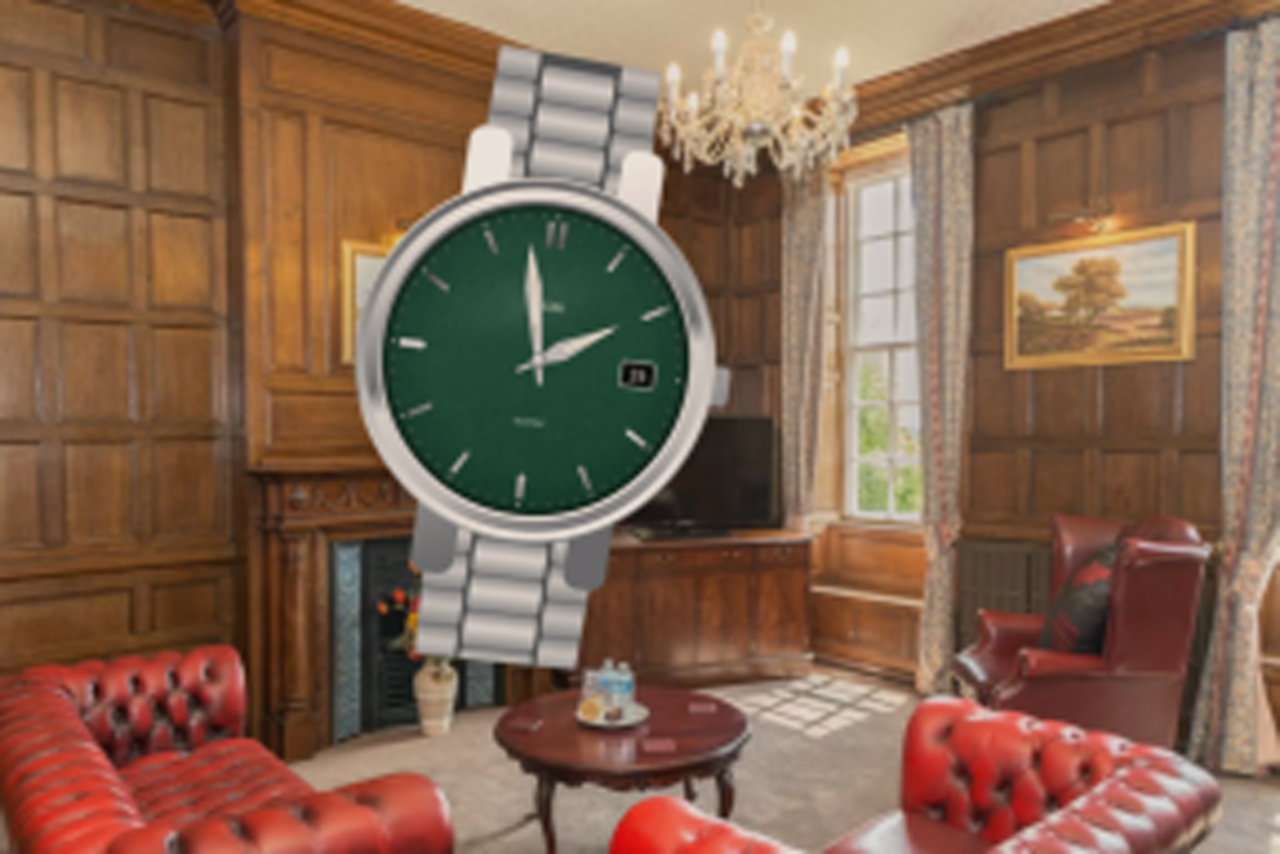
1:58
